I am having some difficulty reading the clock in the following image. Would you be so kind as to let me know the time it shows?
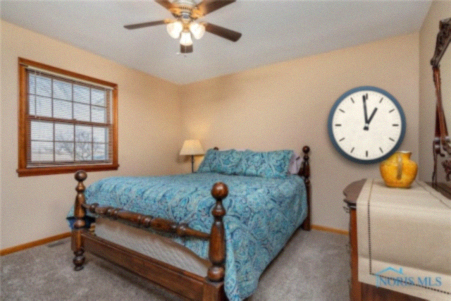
12:59
